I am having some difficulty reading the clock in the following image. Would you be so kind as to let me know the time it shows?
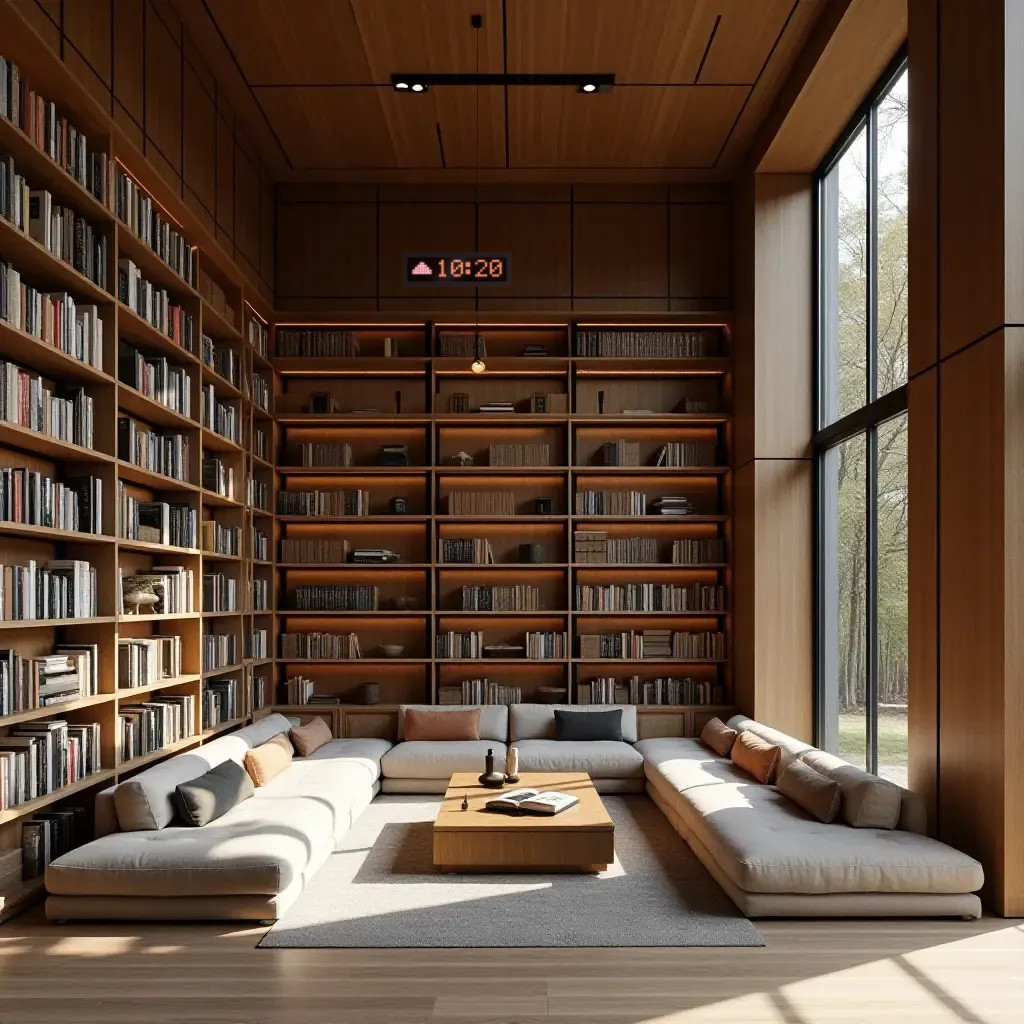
10:20
